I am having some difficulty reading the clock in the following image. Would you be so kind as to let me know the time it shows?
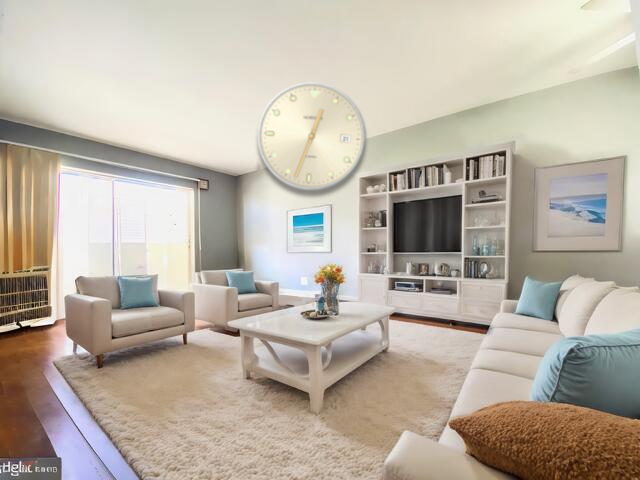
12:33
